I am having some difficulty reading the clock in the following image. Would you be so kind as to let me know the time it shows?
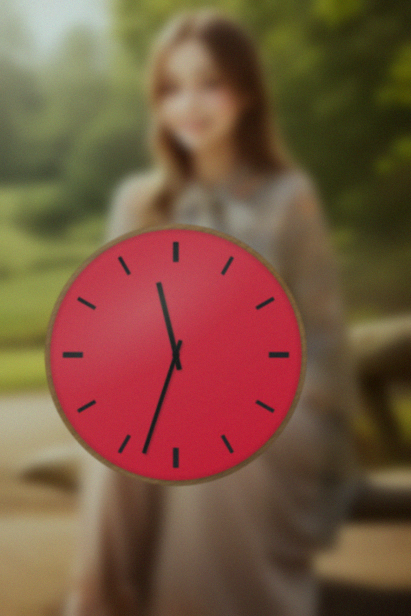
11:33
